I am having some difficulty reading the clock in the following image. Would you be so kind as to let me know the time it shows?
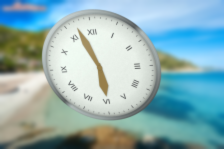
5:57
